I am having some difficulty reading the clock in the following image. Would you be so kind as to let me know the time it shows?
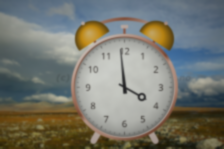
3:59
